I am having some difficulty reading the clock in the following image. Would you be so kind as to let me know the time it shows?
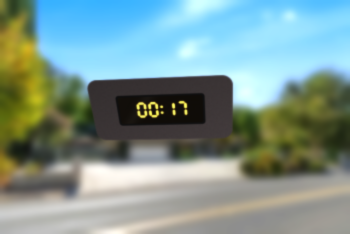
0:17
